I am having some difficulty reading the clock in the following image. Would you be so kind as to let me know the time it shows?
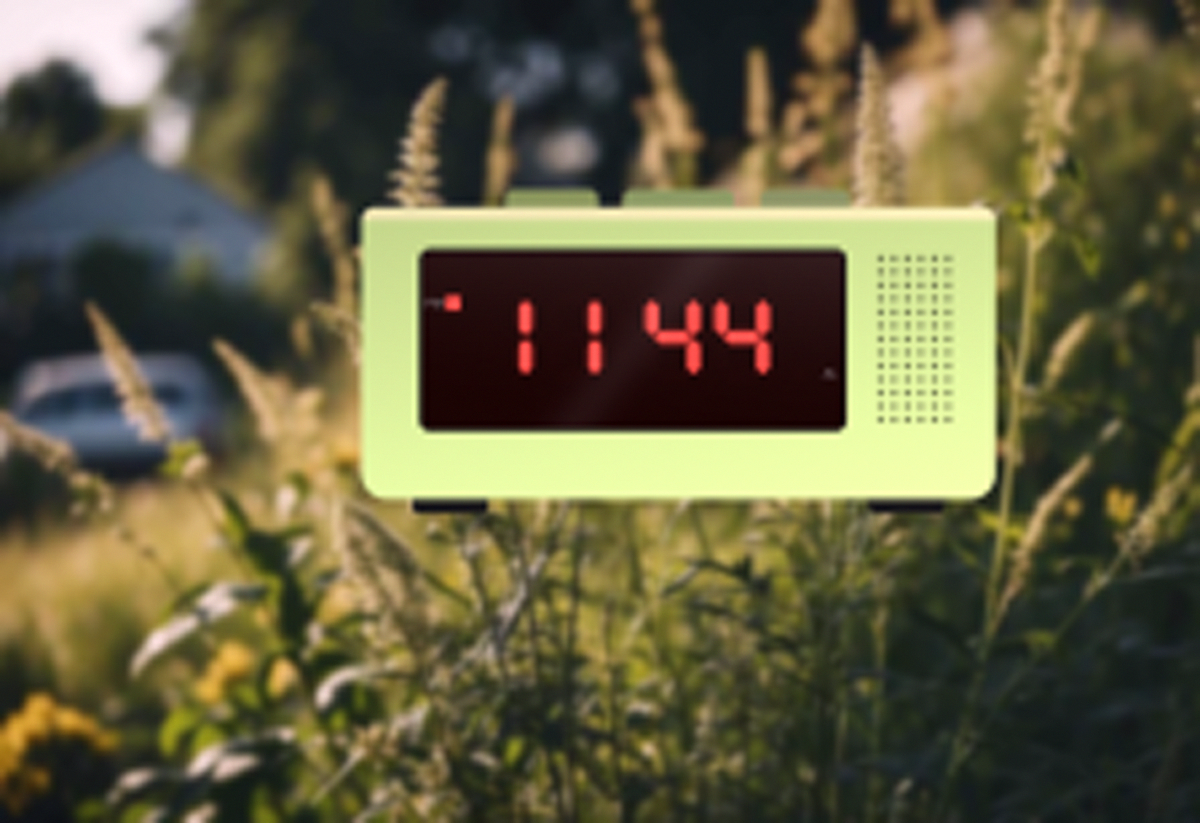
11:44
